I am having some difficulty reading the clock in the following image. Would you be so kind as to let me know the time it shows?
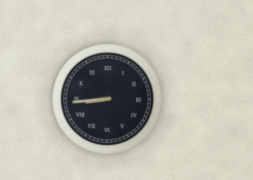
8:44
